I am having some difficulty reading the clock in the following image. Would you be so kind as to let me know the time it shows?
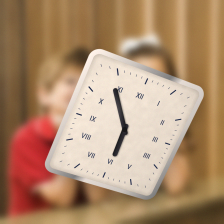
5:54
